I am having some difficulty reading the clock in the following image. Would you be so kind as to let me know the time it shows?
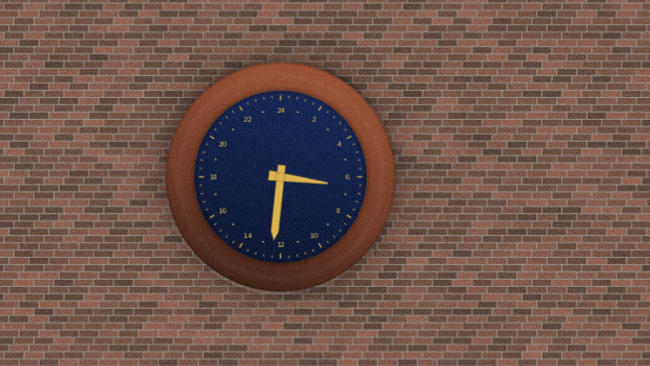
6:31
